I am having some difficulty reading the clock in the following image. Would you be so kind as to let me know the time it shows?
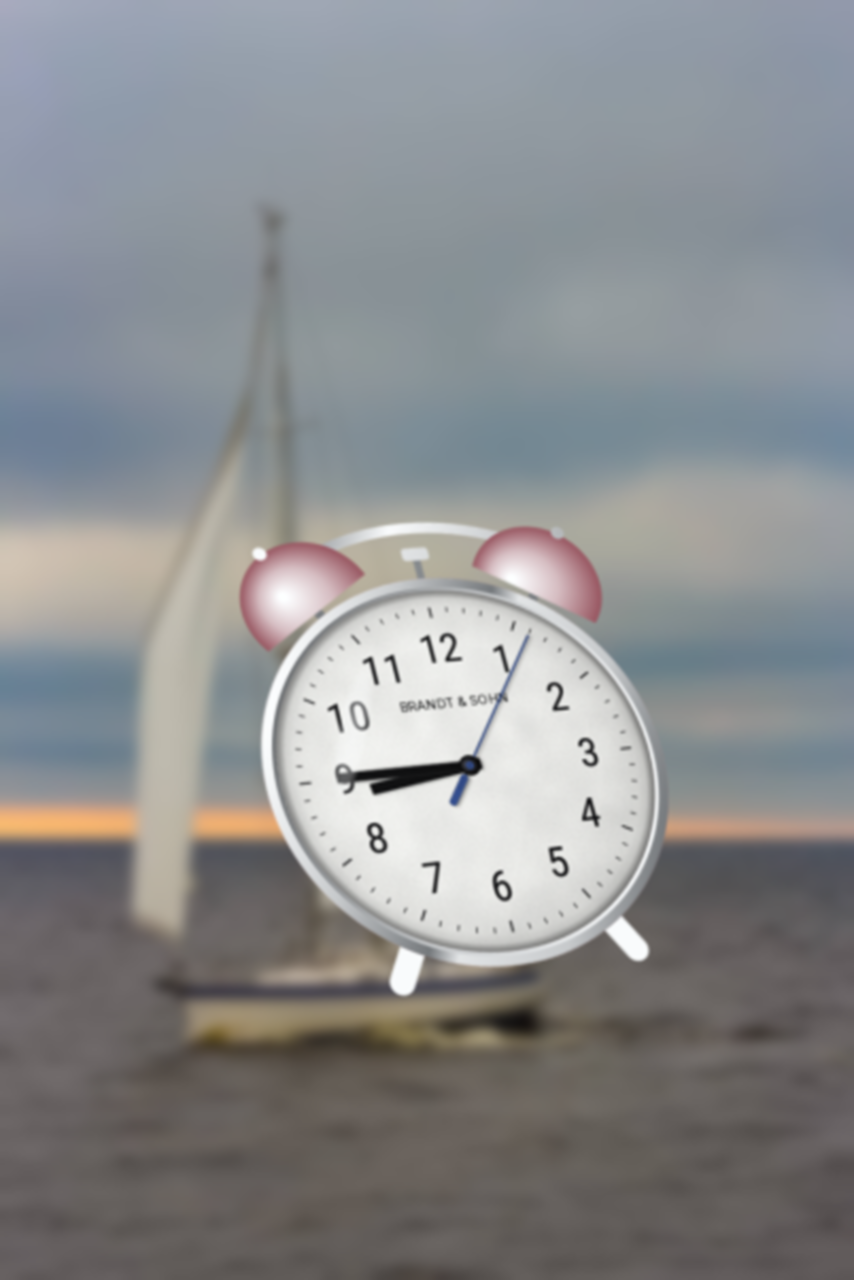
8:45:06
